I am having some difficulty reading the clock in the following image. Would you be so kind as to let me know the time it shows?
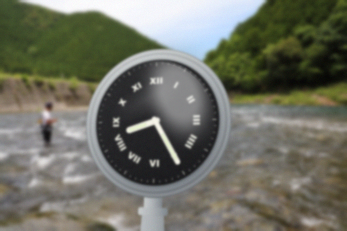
8:25
